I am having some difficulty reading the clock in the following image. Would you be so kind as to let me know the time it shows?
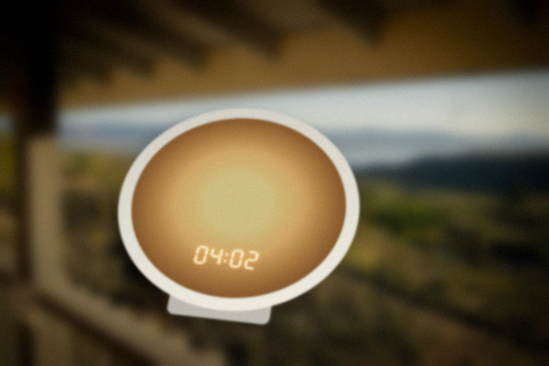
4:02
